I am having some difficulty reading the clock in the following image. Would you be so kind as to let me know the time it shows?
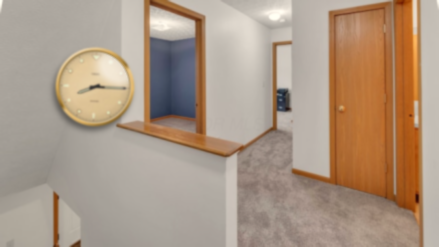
8:15
